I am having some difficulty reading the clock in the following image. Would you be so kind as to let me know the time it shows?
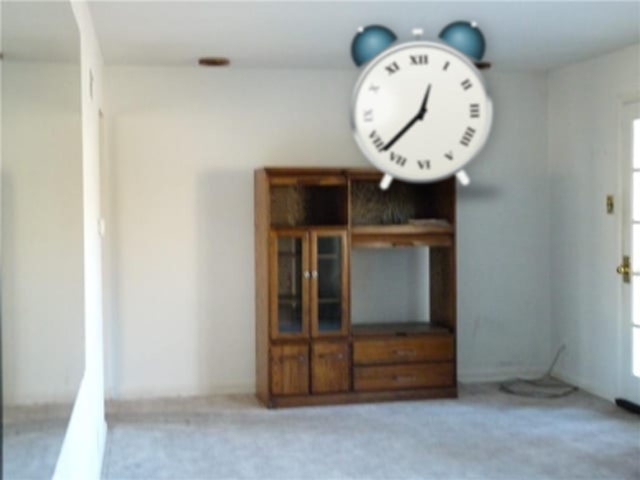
12:38
